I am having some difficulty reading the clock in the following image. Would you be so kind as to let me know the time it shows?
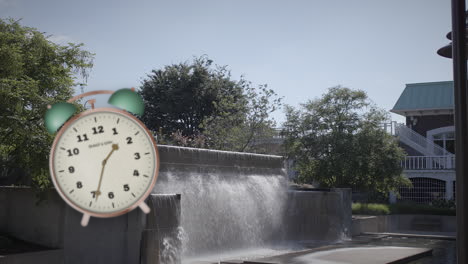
1:34
